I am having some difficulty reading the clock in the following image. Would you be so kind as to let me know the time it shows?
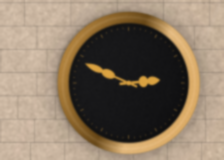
2:49
